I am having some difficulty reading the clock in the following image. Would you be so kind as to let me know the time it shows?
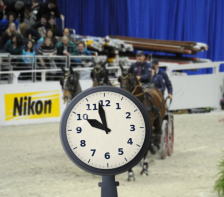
9:58
